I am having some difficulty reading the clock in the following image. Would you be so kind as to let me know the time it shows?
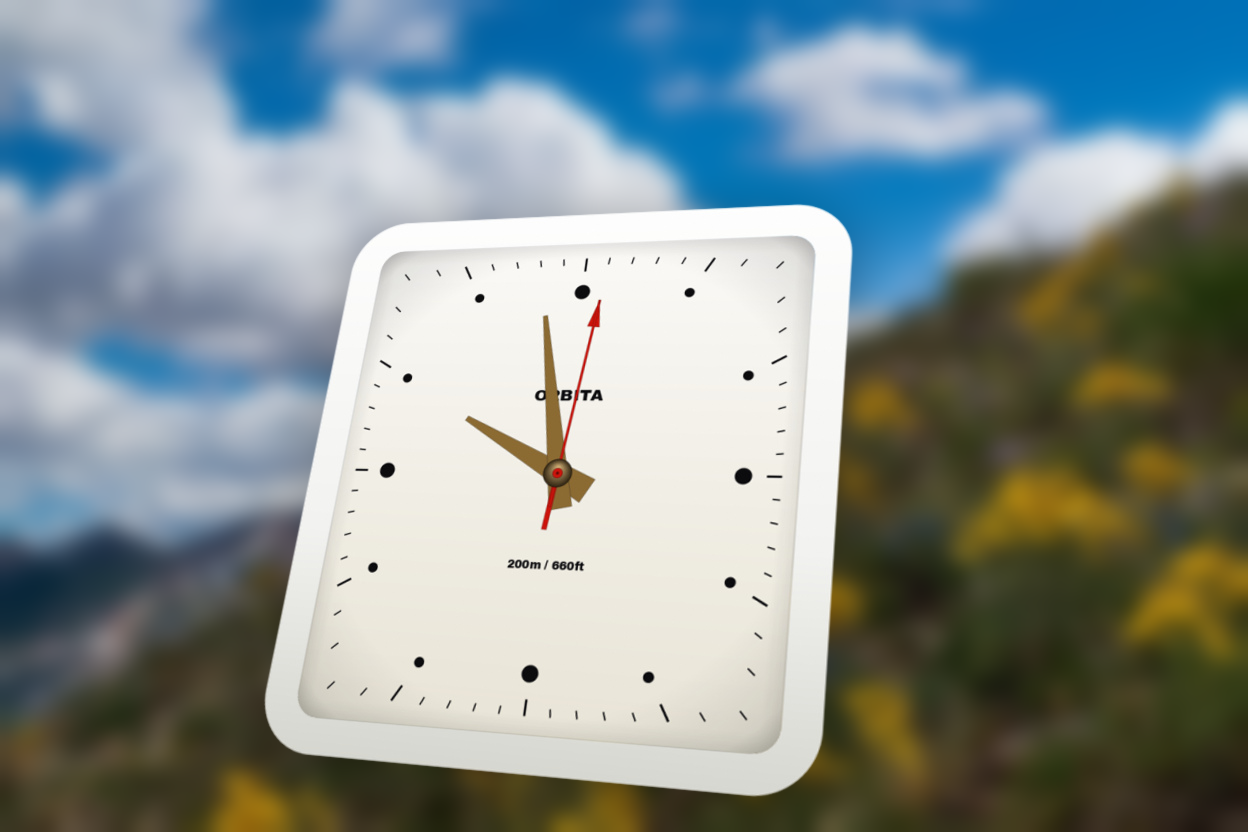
9:58:01
